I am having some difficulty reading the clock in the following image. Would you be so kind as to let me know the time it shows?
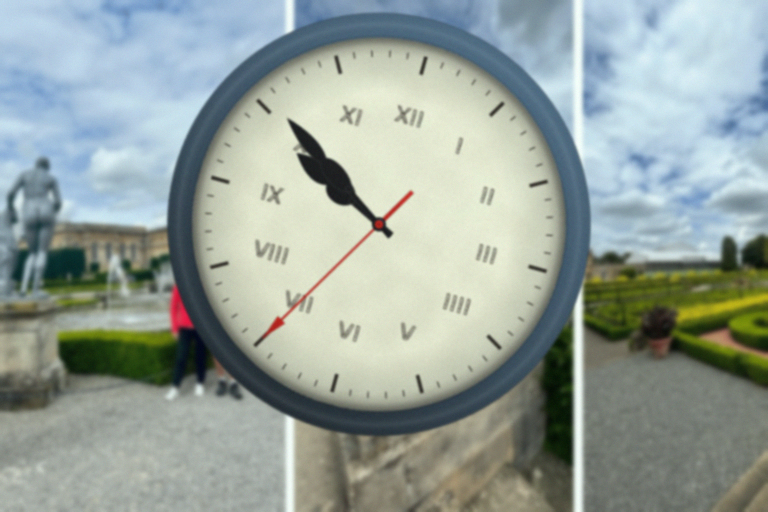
9:50:35
